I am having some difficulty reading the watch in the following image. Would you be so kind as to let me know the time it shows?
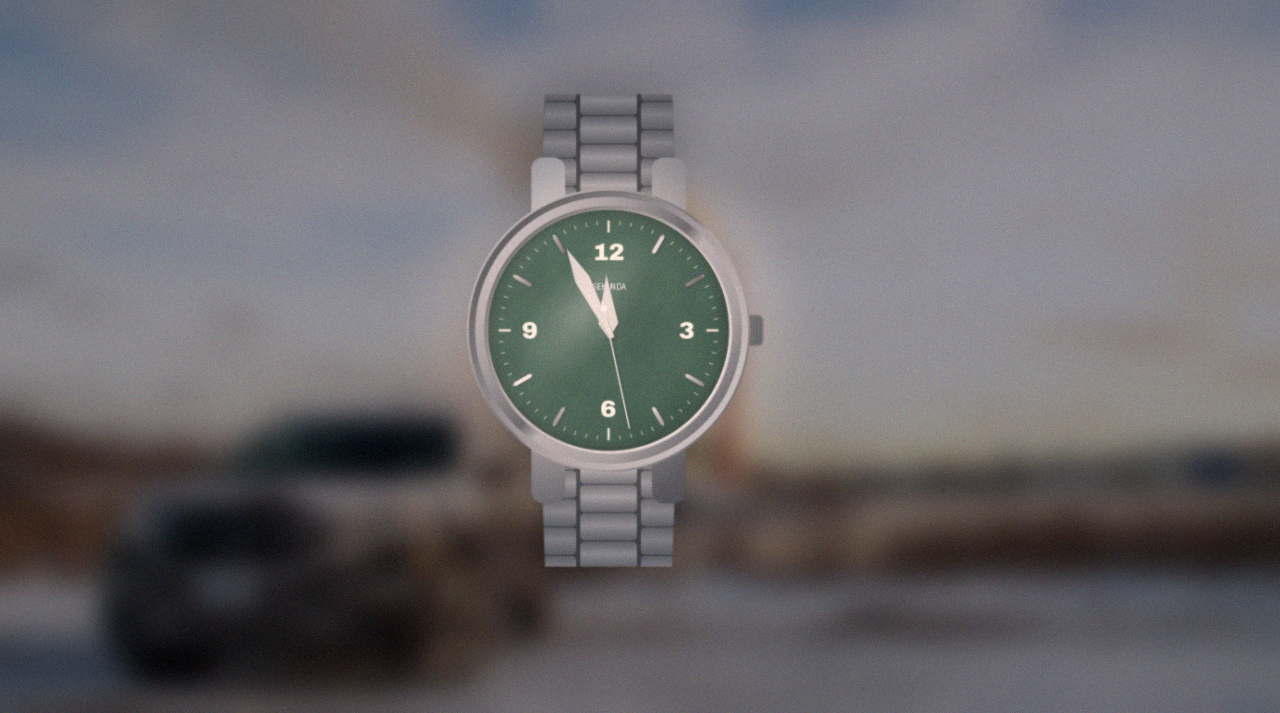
11:55:28
